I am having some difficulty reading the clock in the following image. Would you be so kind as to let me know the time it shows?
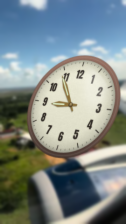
8:54
